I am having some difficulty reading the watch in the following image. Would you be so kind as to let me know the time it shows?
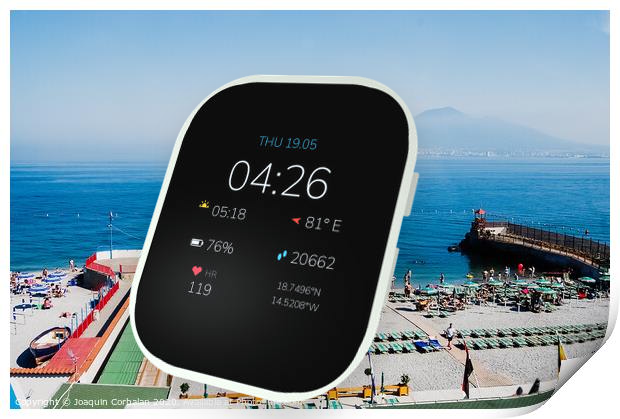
4:26
